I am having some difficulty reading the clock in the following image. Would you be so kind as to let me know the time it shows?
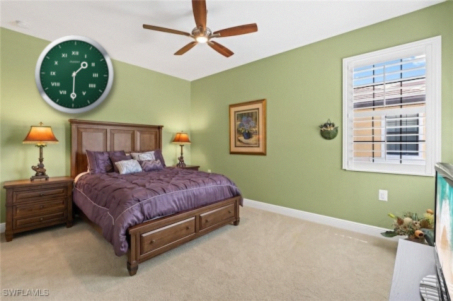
1:30
